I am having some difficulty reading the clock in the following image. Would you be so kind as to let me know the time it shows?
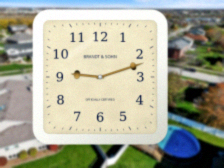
9:12
